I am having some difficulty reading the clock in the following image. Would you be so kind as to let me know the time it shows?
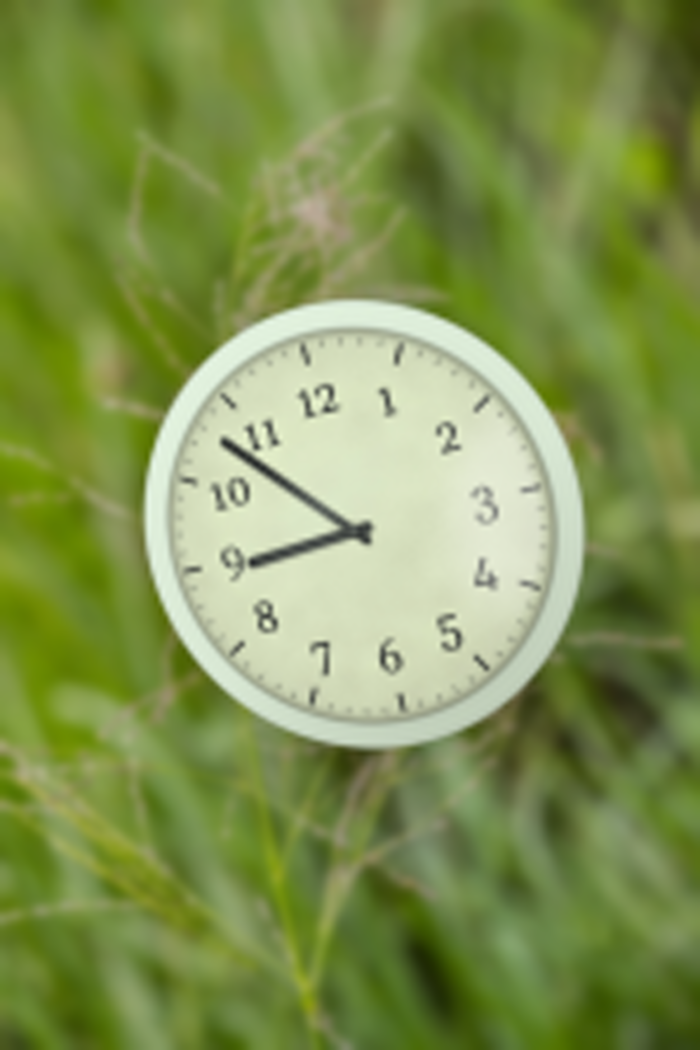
8:53
